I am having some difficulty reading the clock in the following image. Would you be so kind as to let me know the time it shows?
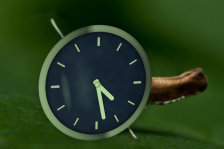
4:28
